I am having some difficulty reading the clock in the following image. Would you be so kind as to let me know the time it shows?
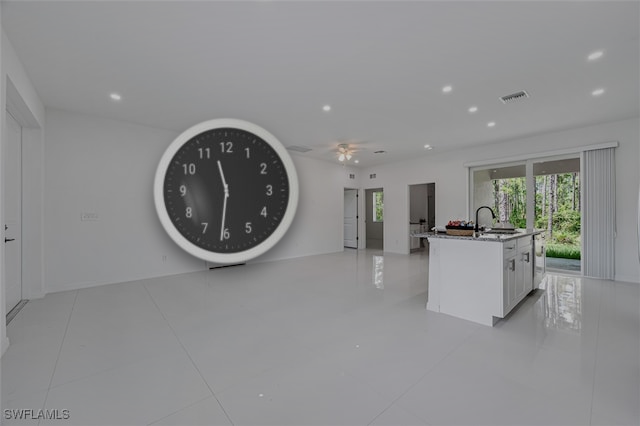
11:31
